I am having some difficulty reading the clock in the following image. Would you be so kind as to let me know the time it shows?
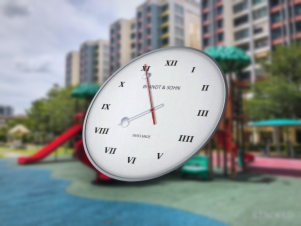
7:54:55
